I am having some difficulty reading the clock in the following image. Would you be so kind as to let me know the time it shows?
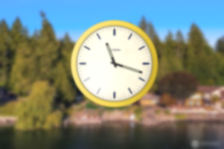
11:18
